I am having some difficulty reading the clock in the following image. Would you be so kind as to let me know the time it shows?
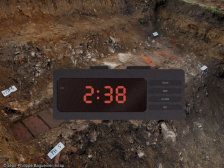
2:38
